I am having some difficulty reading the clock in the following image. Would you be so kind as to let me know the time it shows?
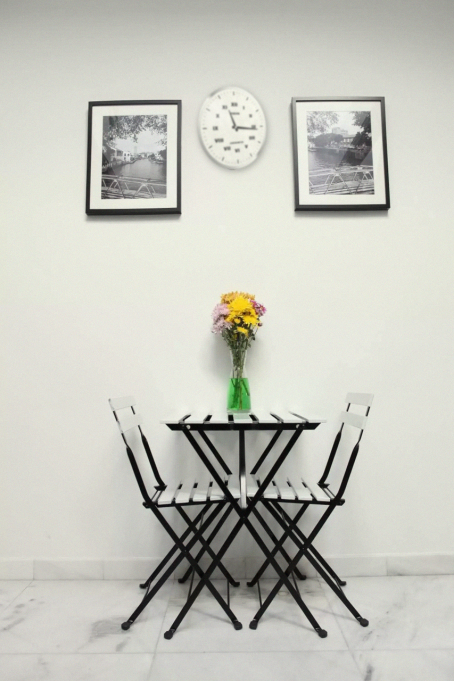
11:16
